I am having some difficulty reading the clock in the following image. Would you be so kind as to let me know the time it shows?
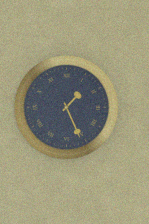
1:26
